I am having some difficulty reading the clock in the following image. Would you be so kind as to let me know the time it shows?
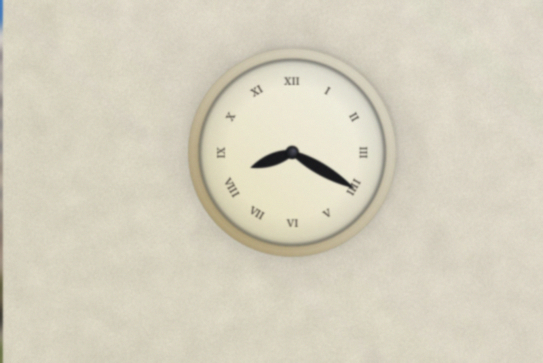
8:20
